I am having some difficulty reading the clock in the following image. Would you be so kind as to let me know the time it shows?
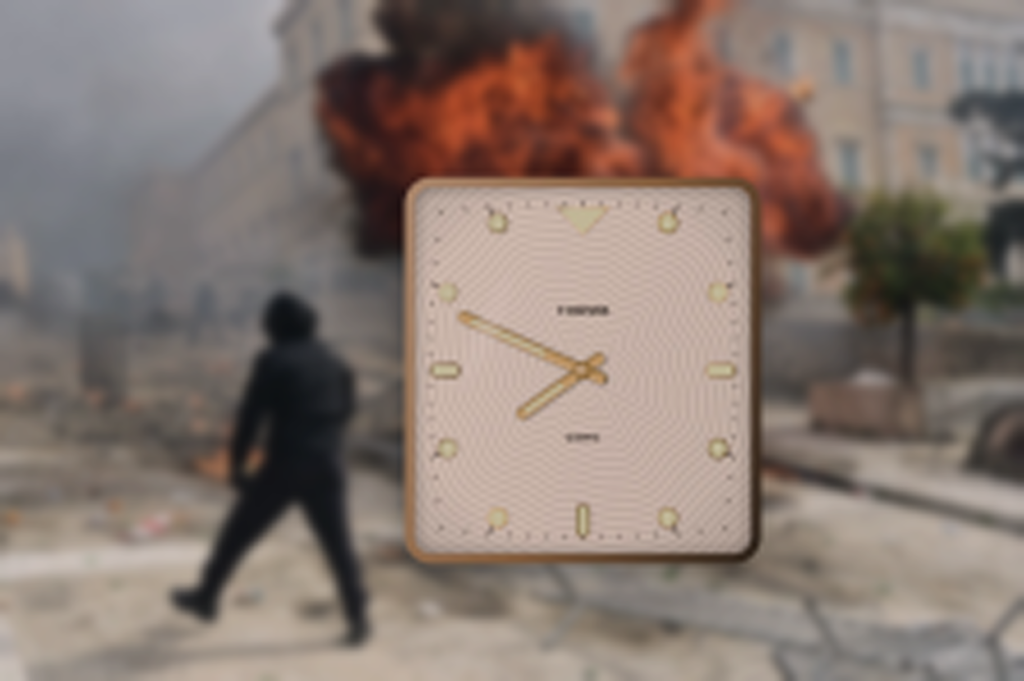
7:49
